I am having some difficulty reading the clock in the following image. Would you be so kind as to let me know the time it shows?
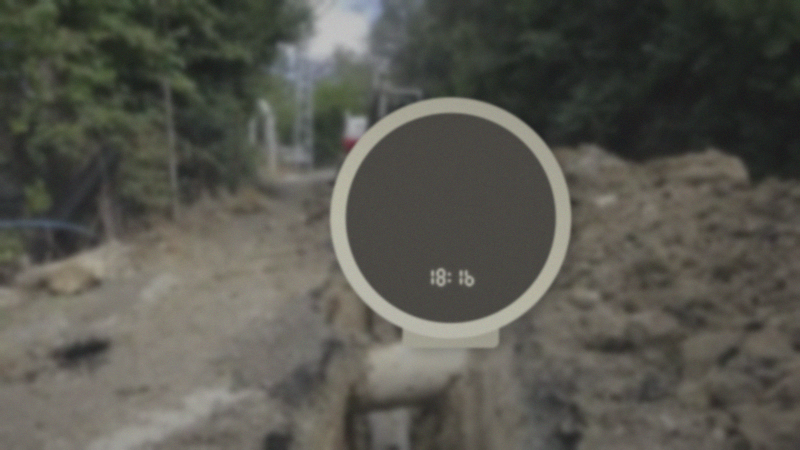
18:16
